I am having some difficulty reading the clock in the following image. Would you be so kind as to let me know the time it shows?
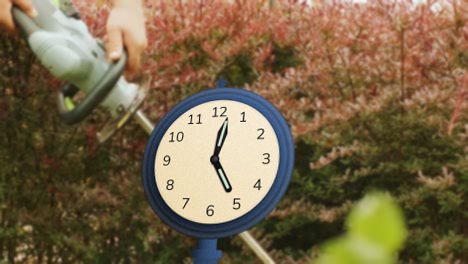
5:02
